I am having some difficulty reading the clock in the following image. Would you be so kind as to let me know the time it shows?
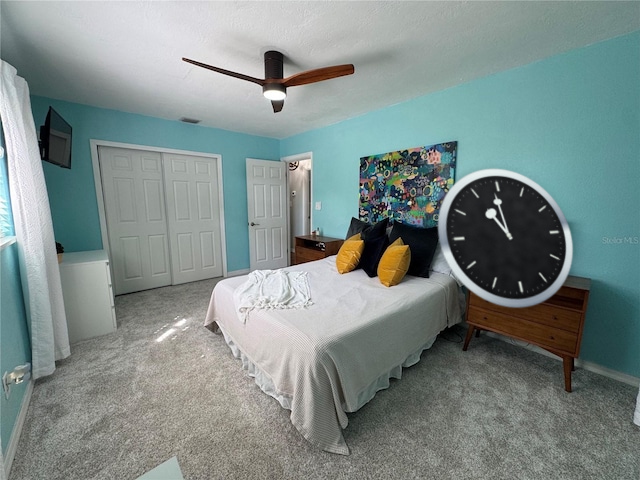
10:59
